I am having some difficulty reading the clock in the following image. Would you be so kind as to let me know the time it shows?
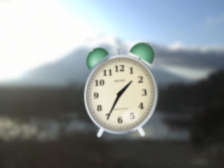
1:35
